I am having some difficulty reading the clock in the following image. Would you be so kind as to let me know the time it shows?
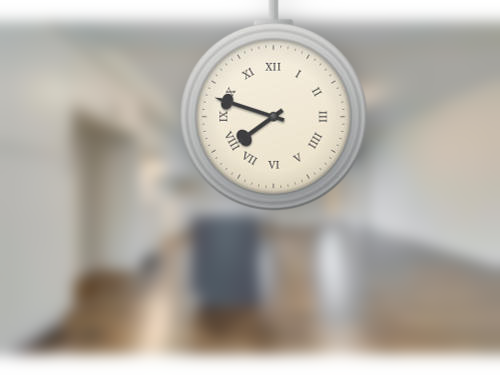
7:48
